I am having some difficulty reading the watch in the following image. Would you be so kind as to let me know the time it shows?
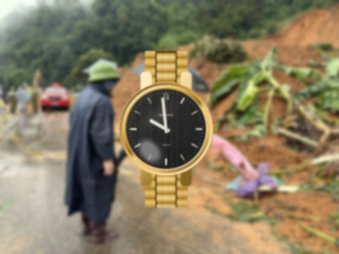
9:59
